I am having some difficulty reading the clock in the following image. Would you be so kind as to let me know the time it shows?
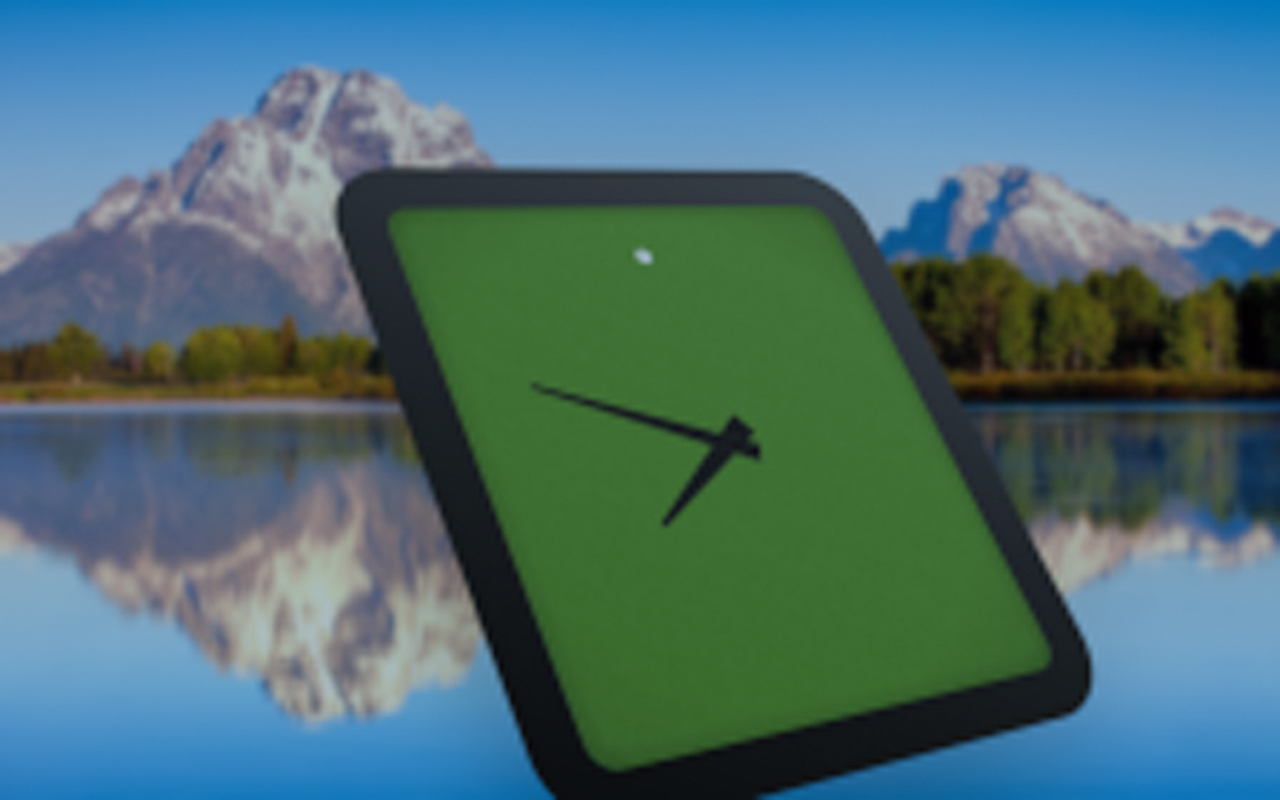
7:49
